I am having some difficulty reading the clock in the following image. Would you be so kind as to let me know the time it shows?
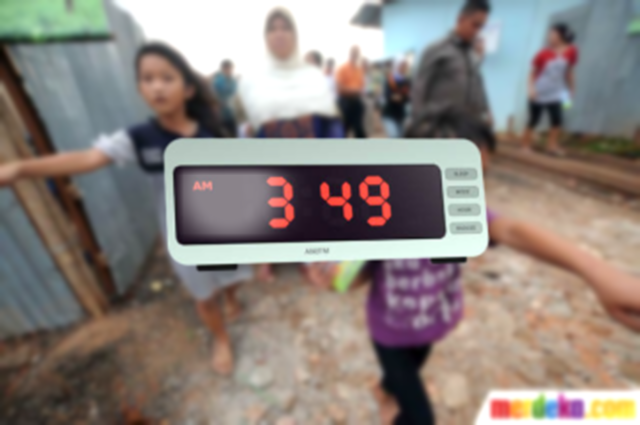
3:49
